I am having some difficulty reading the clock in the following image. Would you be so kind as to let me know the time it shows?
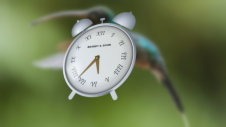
5:37
